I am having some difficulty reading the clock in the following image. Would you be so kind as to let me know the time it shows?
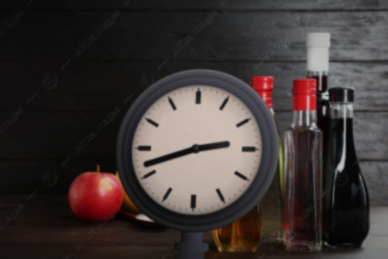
2:42
